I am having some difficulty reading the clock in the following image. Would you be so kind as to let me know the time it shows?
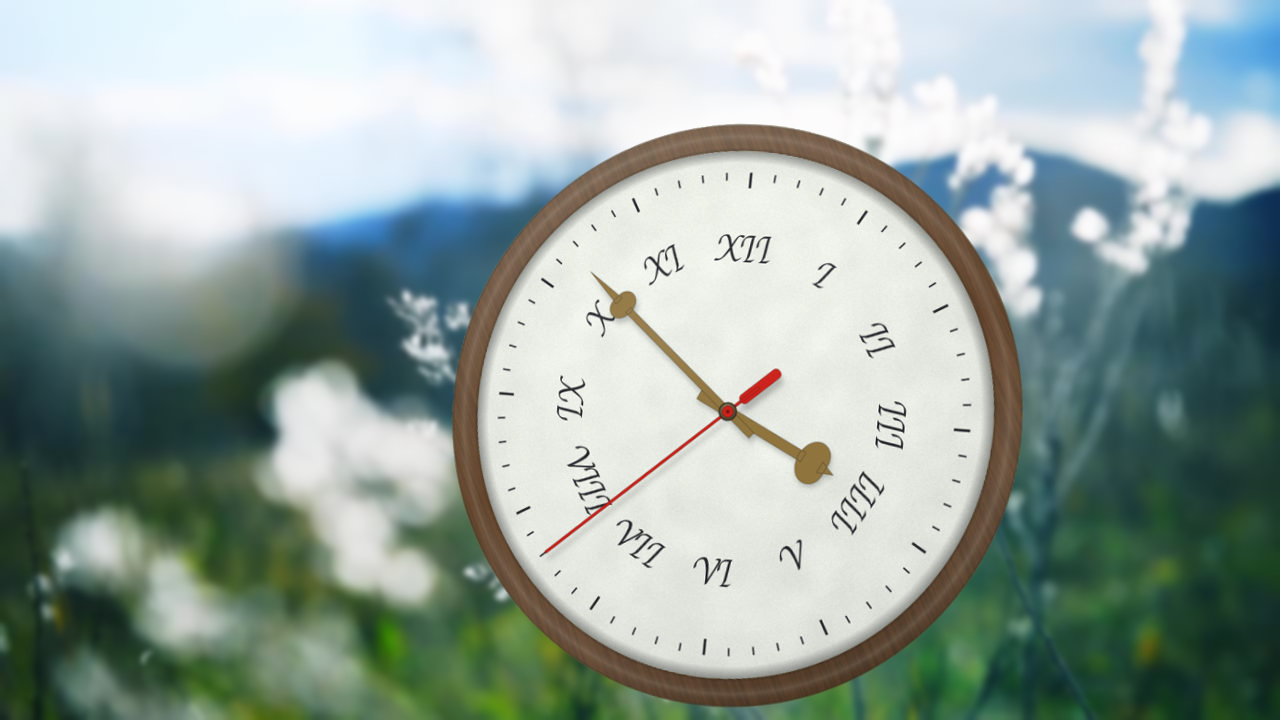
3:51:38
